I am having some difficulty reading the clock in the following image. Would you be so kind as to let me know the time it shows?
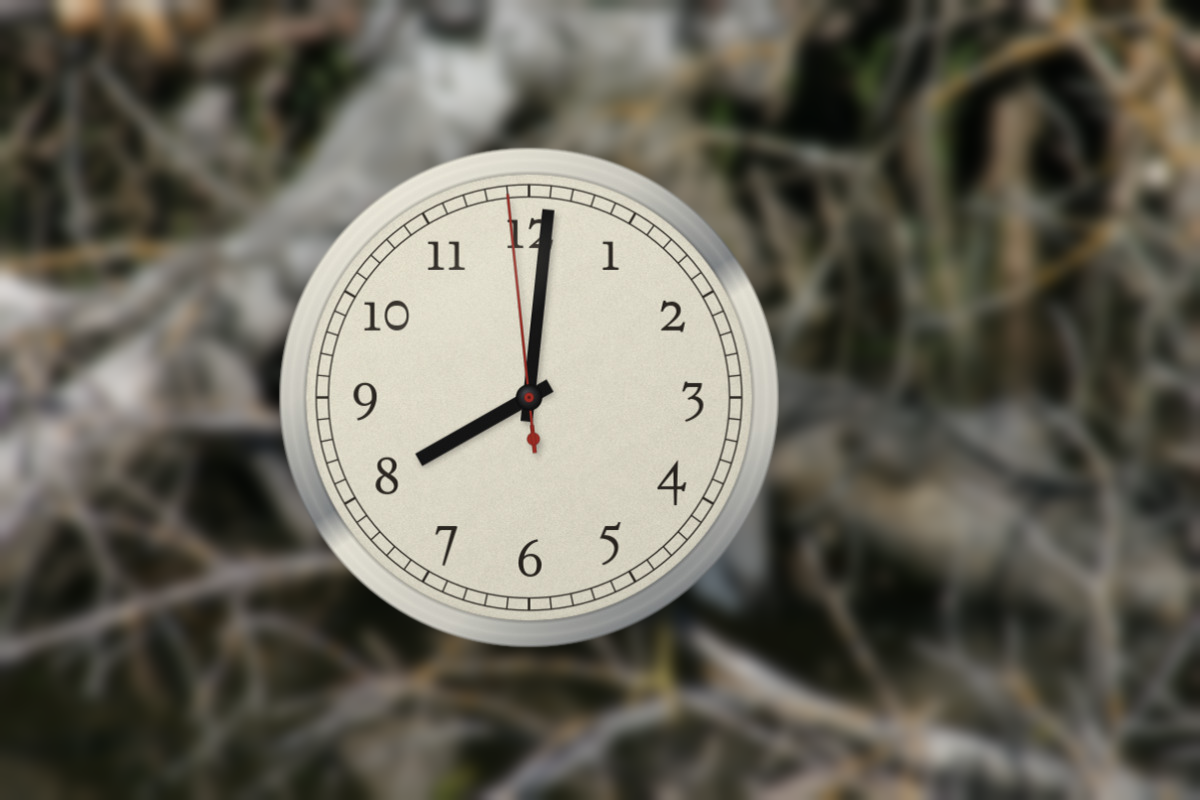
8:00:59
